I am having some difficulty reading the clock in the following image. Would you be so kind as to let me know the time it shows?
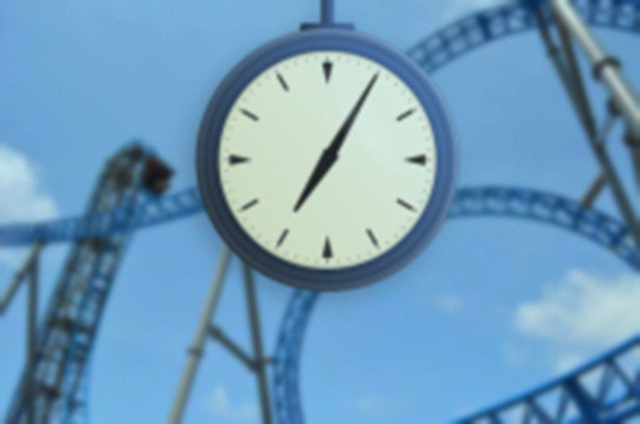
7:05
